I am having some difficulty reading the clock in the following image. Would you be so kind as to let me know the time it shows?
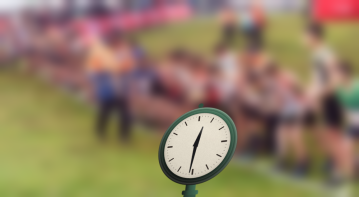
12:31
